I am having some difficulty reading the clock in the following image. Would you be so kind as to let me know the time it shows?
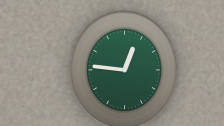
12:46
